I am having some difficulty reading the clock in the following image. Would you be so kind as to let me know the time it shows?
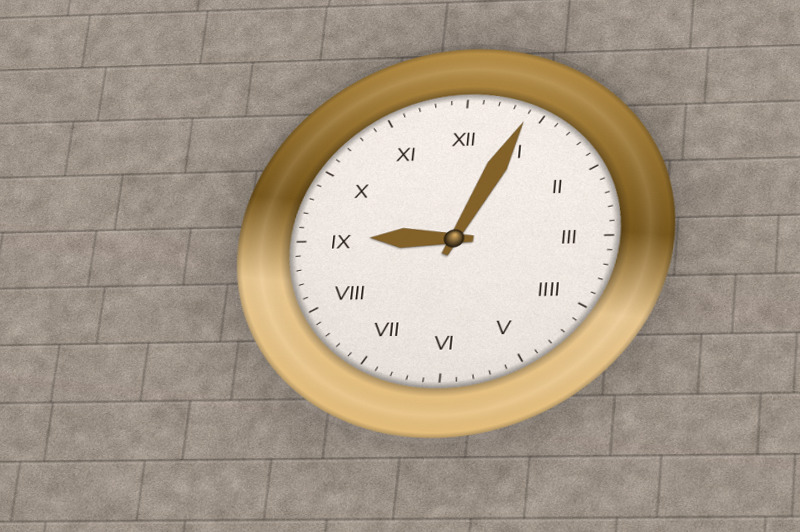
9:04
